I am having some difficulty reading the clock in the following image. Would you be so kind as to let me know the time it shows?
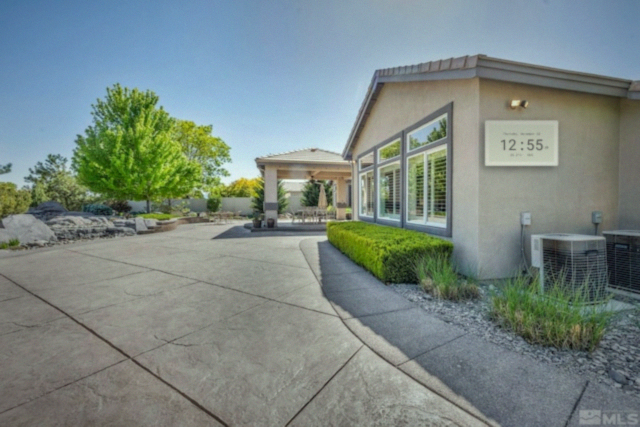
12:55
